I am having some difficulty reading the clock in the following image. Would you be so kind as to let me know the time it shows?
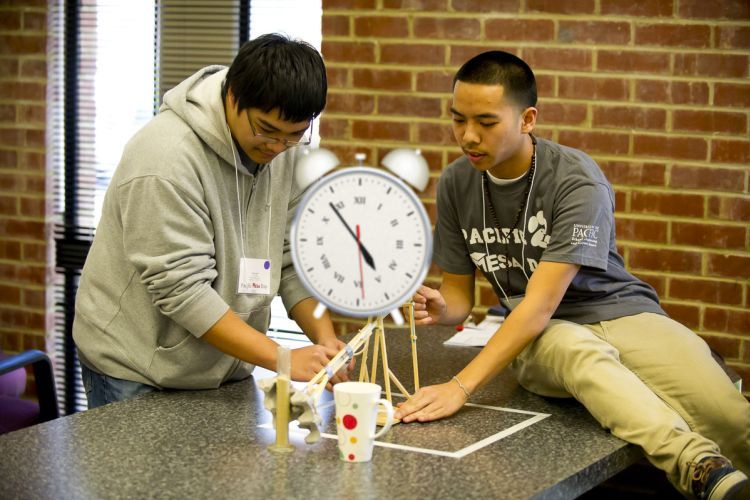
4:53:29
